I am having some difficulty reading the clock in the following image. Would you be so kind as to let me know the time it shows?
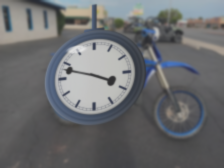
3:48
